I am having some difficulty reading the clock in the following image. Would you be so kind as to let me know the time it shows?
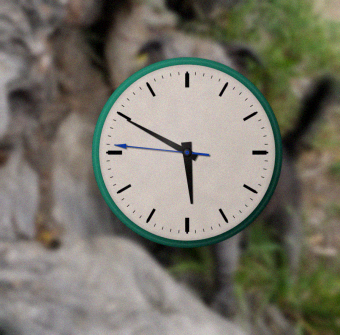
5:49:46
